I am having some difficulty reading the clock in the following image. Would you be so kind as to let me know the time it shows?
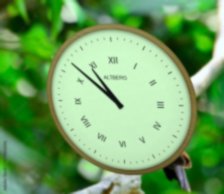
10:52
